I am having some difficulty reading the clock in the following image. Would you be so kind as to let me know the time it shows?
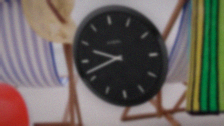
9:42
